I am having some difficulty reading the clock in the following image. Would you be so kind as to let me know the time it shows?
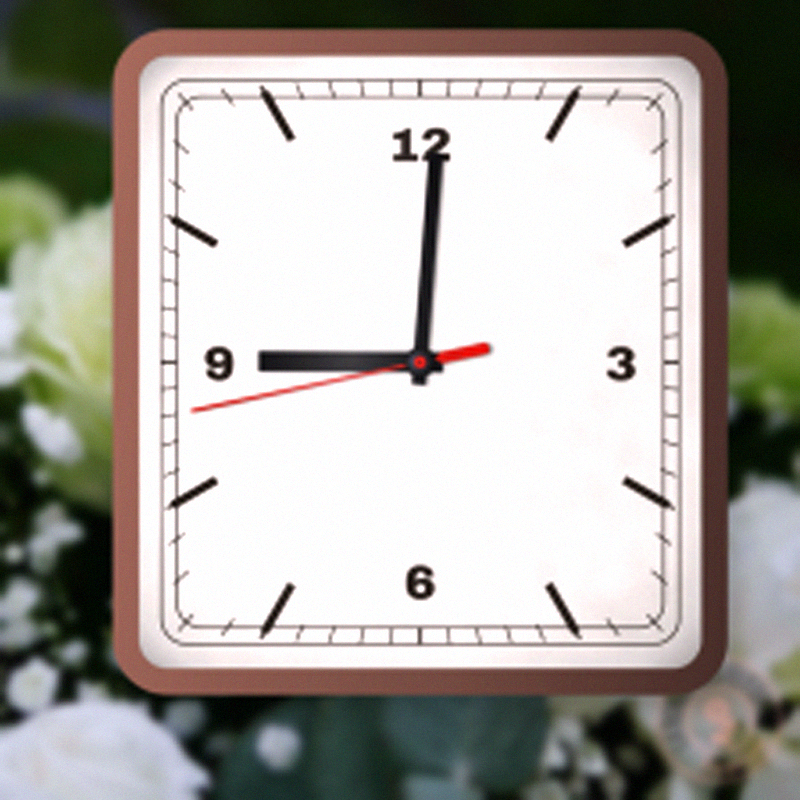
9:00:43
